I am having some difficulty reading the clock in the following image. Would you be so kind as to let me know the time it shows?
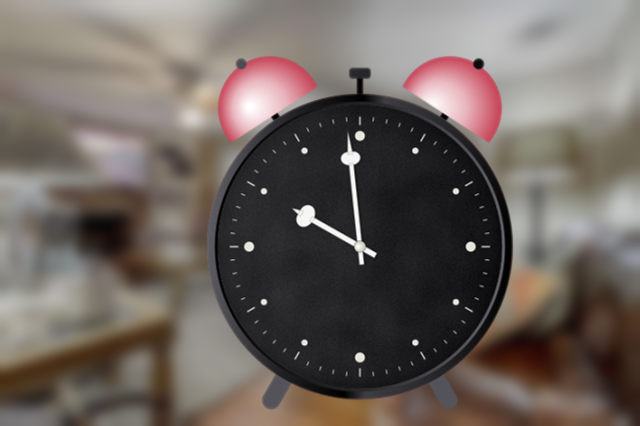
9:59
